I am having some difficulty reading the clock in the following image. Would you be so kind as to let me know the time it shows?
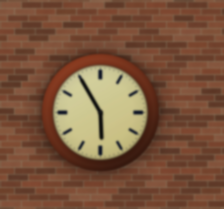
5:55
